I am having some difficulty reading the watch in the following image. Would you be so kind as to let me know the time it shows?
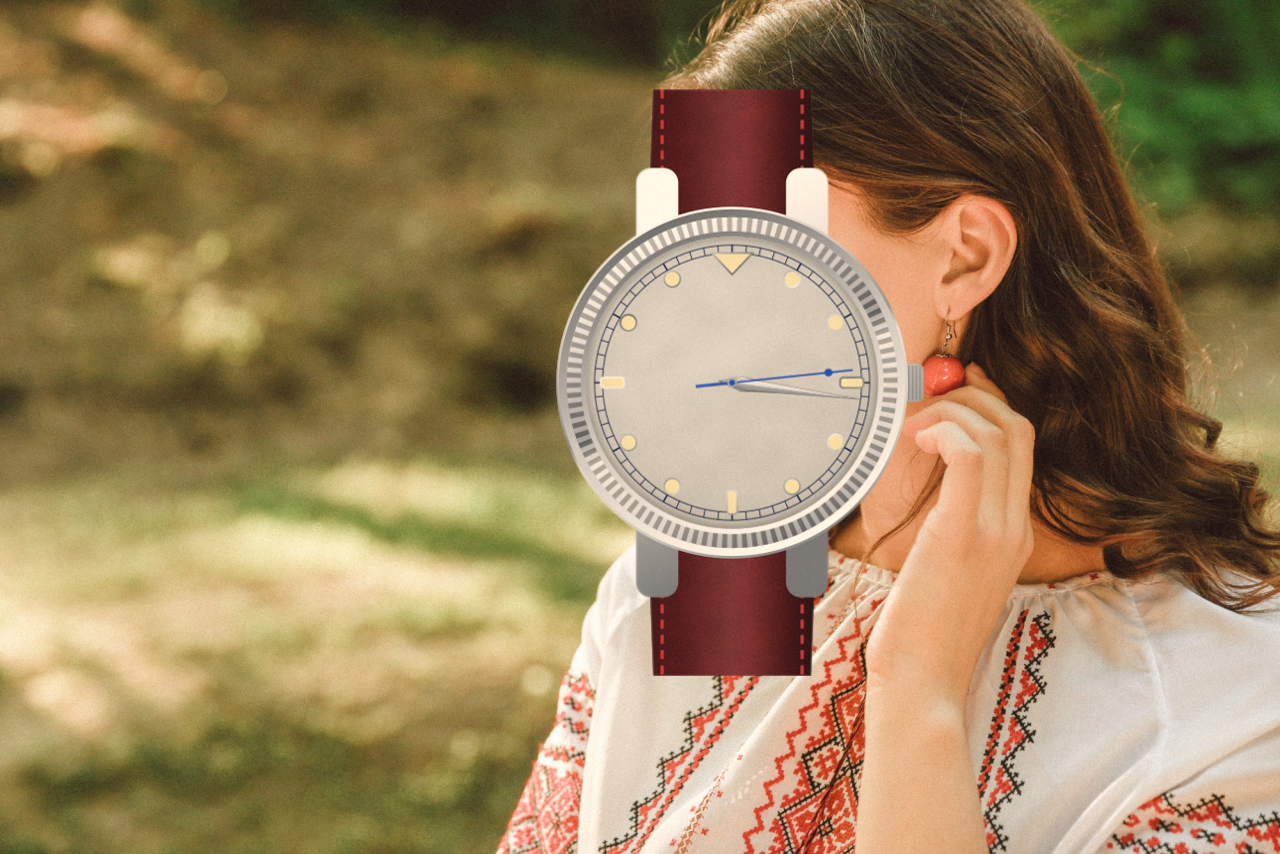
3:16:14
